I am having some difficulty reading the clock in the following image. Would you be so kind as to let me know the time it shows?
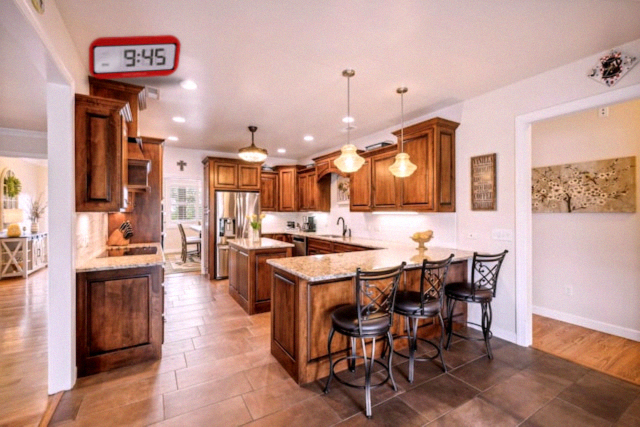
9:45
